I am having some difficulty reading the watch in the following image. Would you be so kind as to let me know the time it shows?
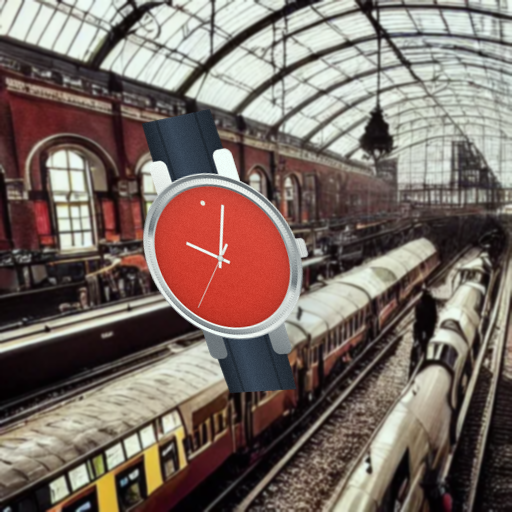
10:03:37
